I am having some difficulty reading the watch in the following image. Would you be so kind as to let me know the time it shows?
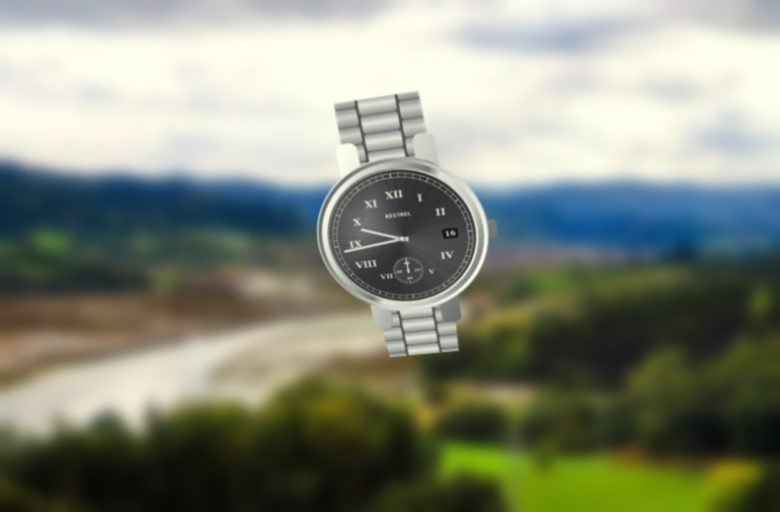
9:44
